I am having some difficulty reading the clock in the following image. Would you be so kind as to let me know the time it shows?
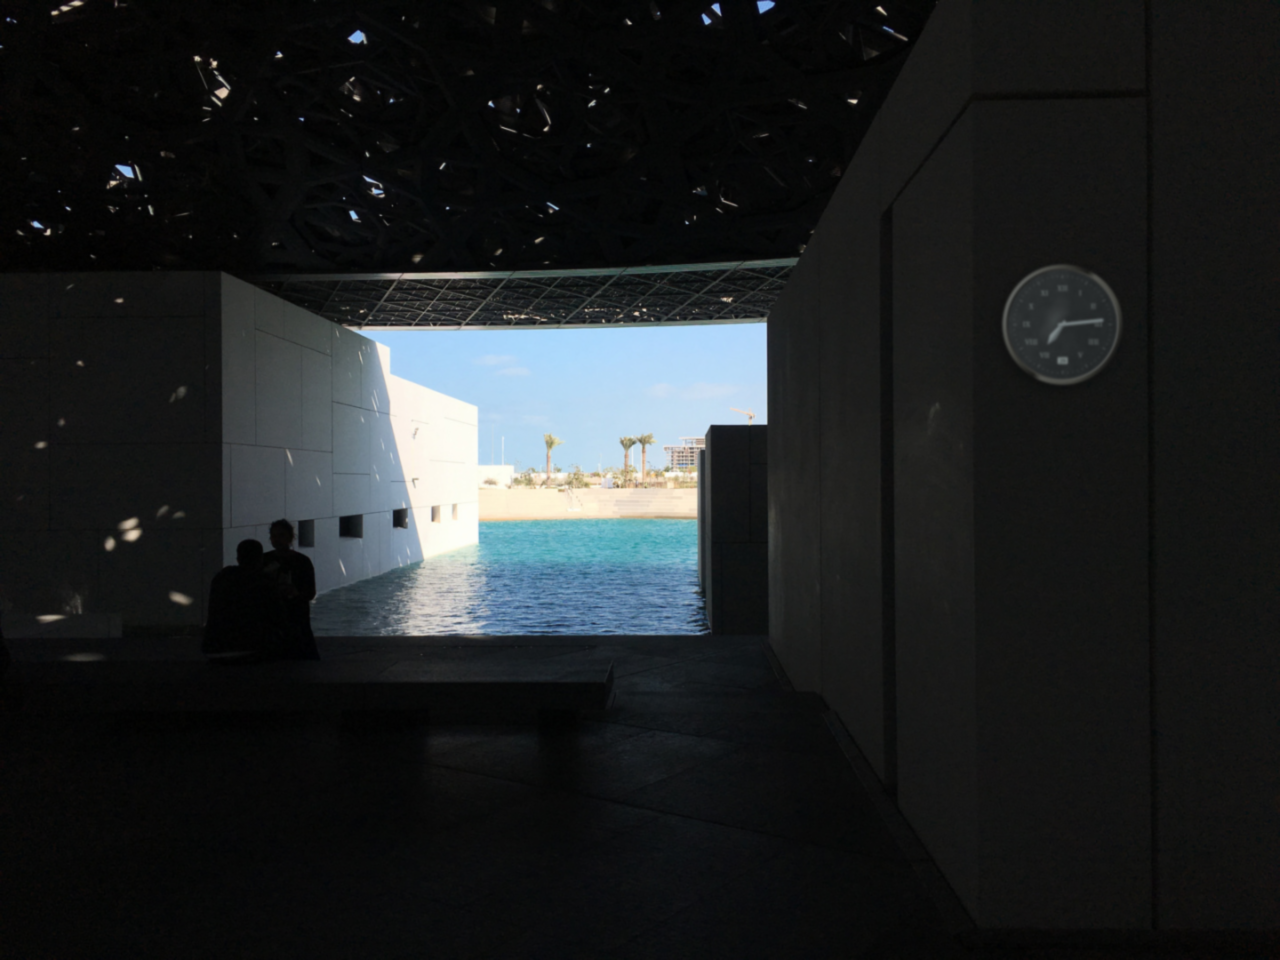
7:14
